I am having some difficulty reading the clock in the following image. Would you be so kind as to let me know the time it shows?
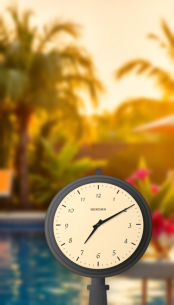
7:10
